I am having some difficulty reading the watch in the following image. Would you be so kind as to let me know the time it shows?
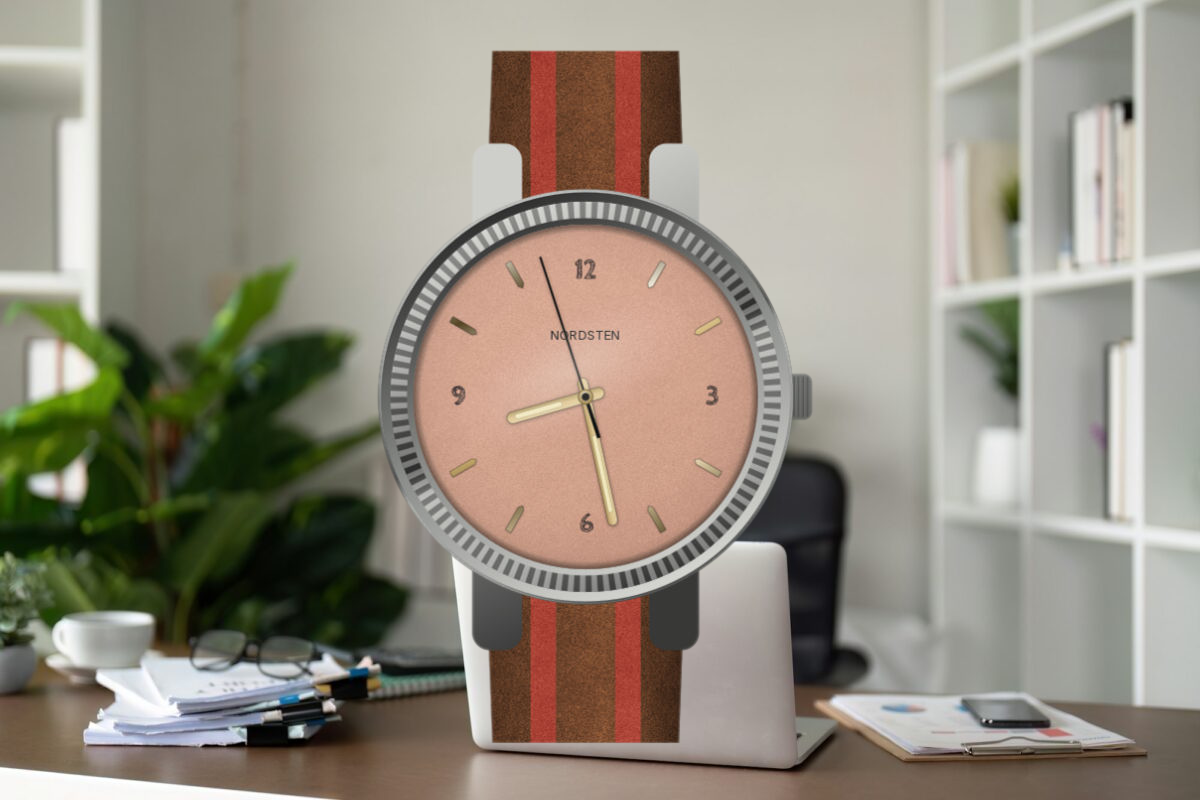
8:27:57
